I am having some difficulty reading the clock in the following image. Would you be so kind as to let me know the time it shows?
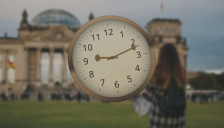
9:12
